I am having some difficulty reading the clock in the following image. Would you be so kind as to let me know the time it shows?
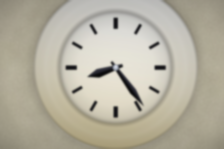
8:24
